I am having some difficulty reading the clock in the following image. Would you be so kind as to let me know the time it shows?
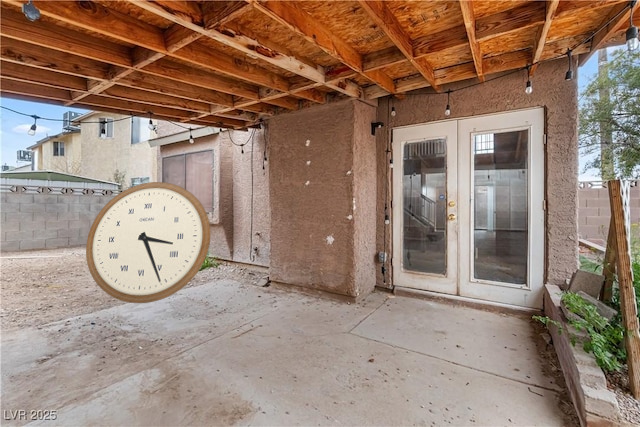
3:26
